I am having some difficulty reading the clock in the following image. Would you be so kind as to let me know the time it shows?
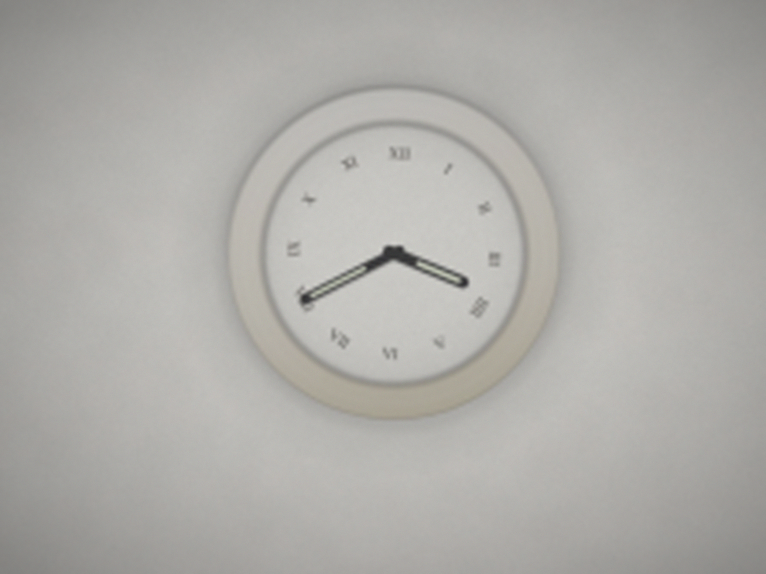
3:40
